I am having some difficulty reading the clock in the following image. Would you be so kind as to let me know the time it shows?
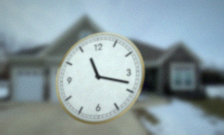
11:18
